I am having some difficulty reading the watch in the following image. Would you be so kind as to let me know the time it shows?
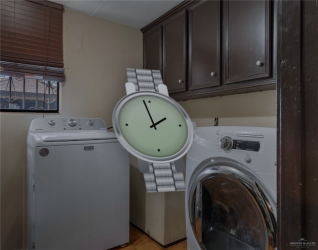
1:58
